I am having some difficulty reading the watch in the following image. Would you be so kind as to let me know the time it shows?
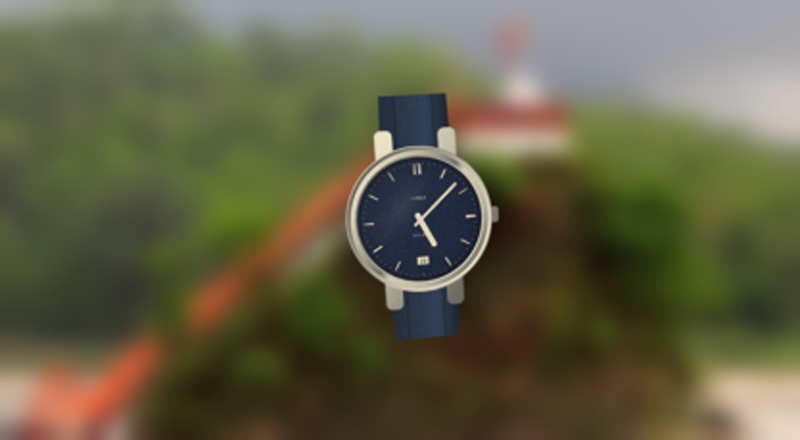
5:08
